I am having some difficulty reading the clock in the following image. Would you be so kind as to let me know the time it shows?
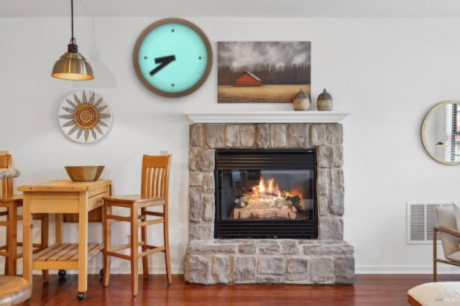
8:39
